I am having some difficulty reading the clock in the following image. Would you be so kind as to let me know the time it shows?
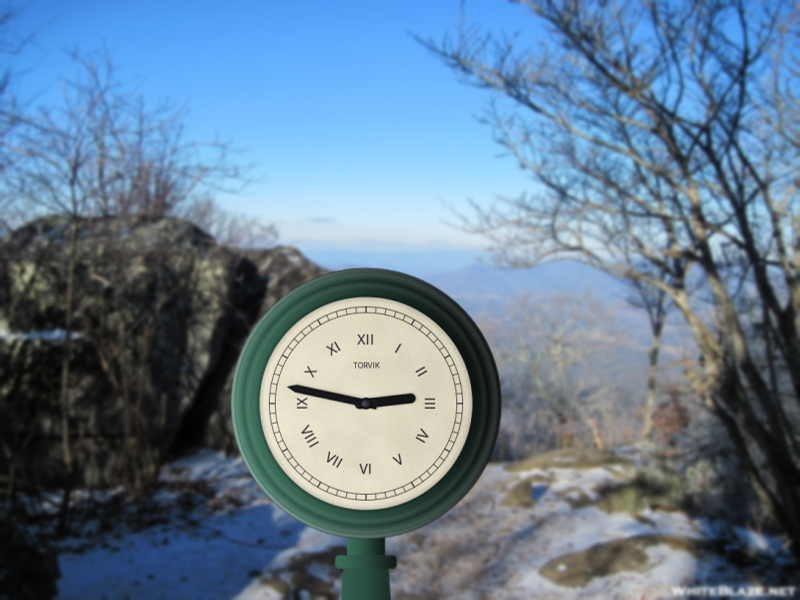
2:47
